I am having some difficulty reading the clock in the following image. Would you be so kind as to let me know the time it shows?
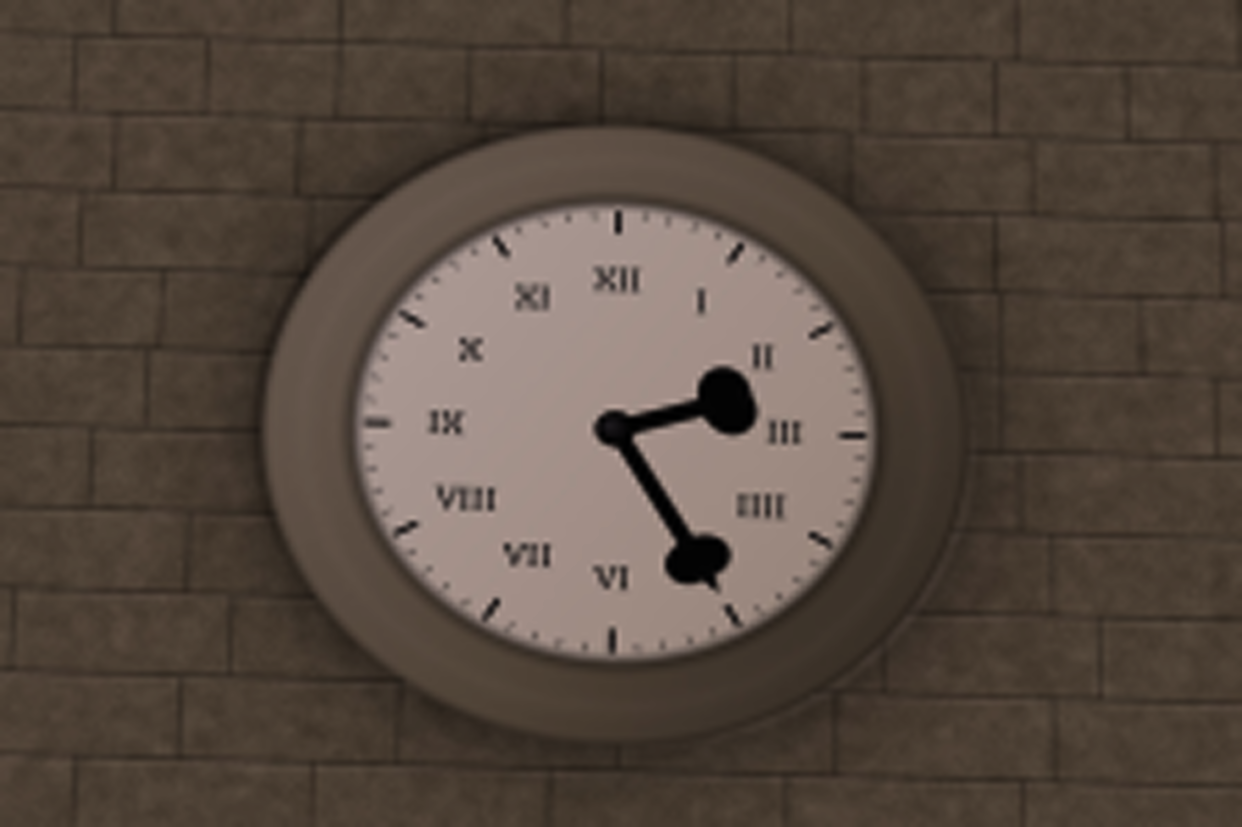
2:25
